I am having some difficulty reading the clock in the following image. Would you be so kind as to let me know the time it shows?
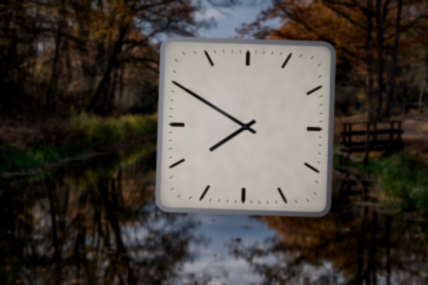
7:50
